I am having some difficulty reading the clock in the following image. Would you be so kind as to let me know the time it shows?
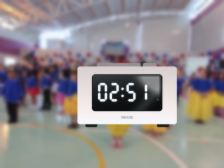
2:51
